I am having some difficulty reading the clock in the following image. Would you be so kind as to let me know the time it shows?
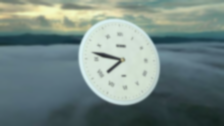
7:47
